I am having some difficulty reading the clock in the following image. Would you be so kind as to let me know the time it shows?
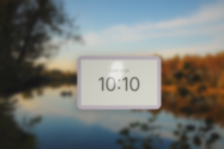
10:10
